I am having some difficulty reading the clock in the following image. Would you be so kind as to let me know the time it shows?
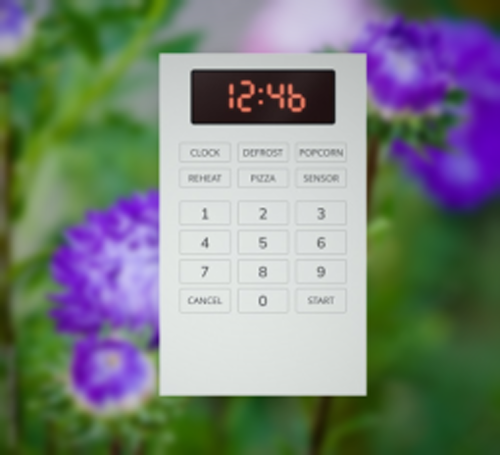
12:46
